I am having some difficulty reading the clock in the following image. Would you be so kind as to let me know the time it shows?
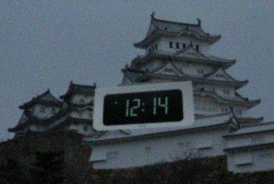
12:14
